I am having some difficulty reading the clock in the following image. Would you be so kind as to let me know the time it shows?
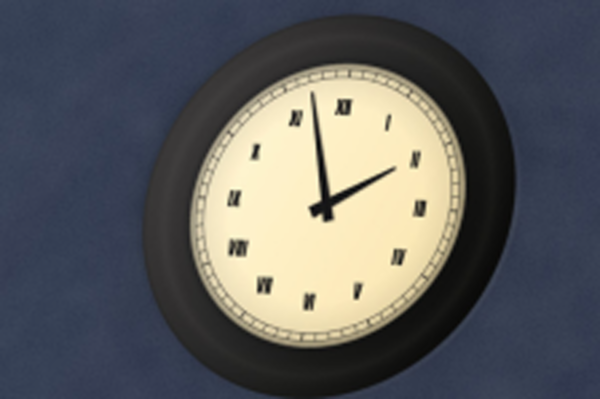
1:57
